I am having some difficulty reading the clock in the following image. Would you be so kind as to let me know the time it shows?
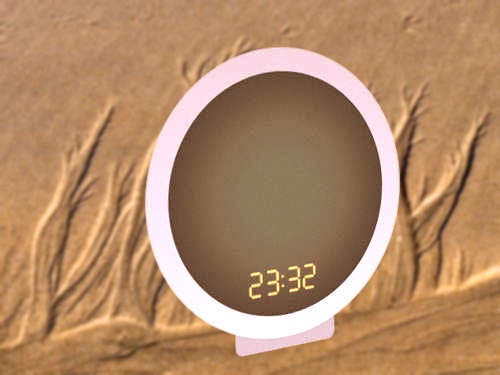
23:32
